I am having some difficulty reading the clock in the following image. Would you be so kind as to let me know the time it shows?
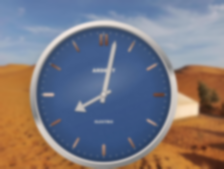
8:02
